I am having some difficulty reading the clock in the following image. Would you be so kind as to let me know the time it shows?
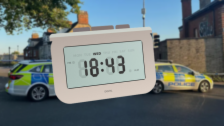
18:43
